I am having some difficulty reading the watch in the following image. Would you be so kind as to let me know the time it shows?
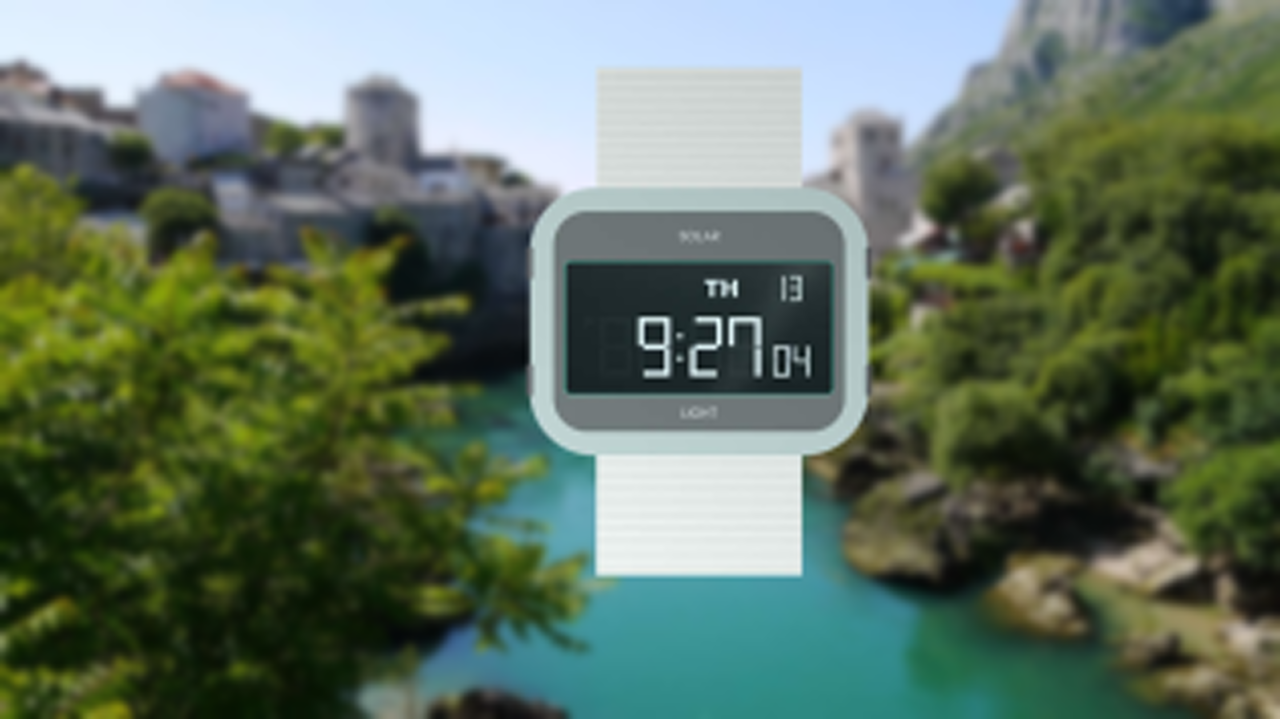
9:27:04
